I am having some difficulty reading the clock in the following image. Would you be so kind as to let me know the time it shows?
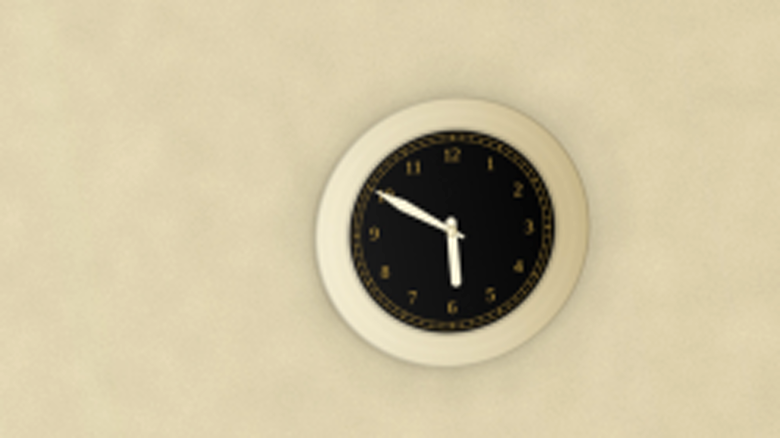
5:50
